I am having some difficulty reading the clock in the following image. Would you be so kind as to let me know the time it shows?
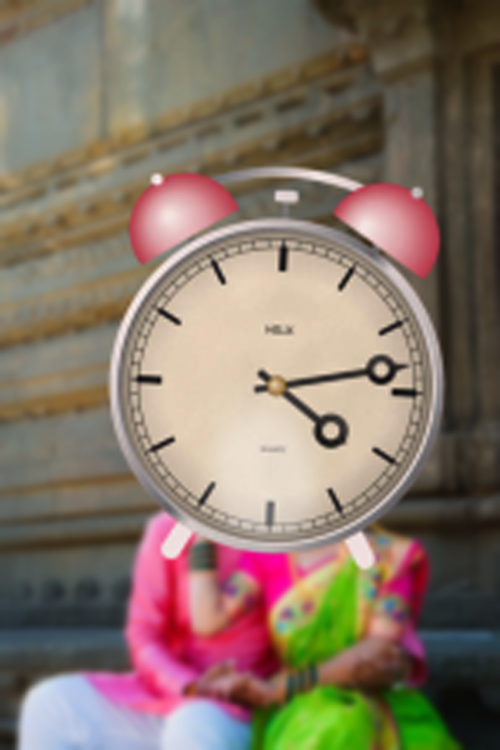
4:13
